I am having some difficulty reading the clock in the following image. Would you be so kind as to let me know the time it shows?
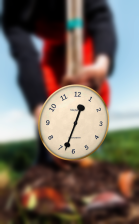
12:33
